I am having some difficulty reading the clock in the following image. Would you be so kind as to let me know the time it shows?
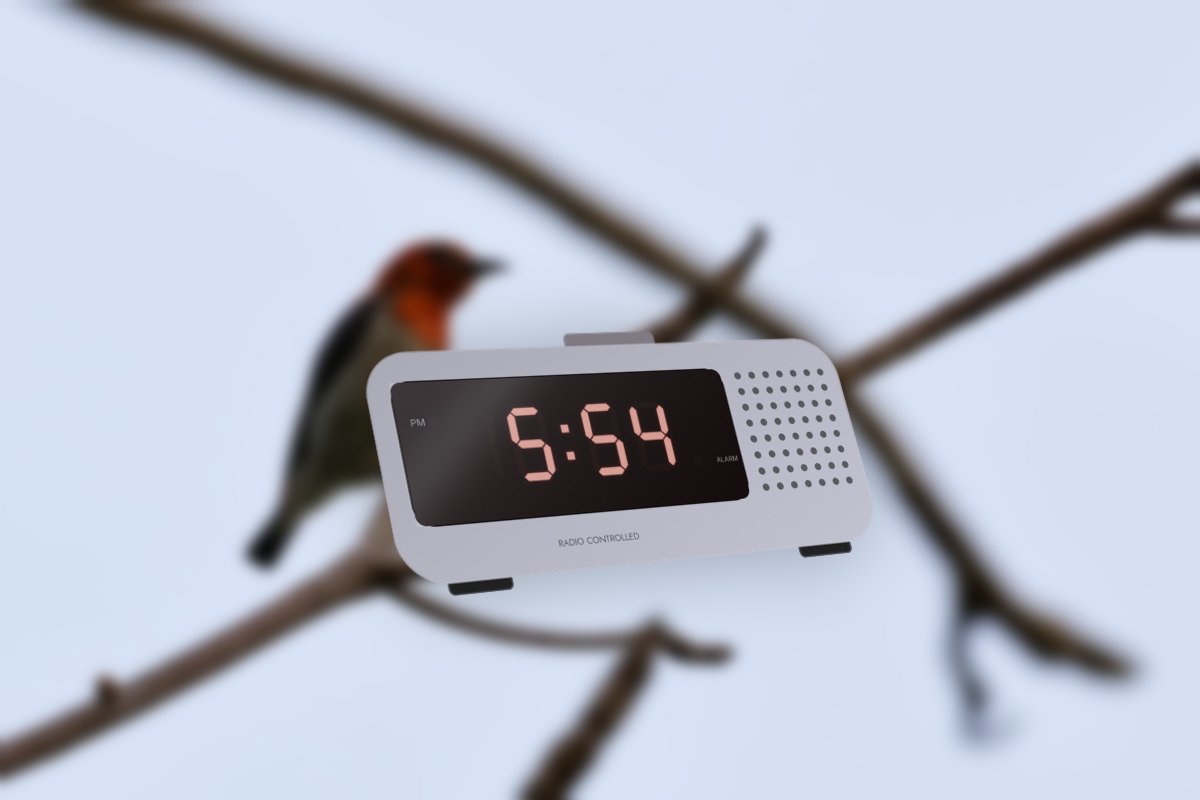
5:54
